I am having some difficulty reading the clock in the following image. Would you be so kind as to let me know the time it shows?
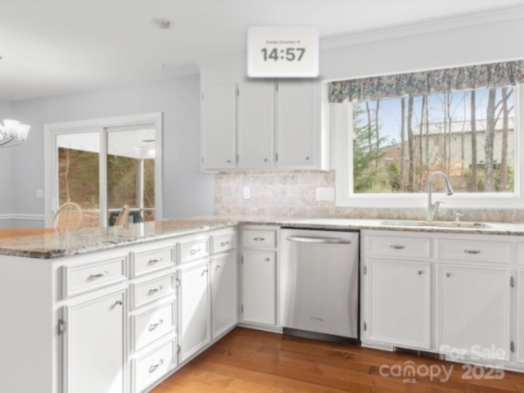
14:57
